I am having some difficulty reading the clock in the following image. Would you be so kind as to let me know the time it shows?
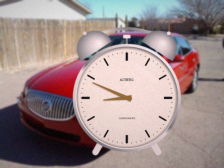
8:49
